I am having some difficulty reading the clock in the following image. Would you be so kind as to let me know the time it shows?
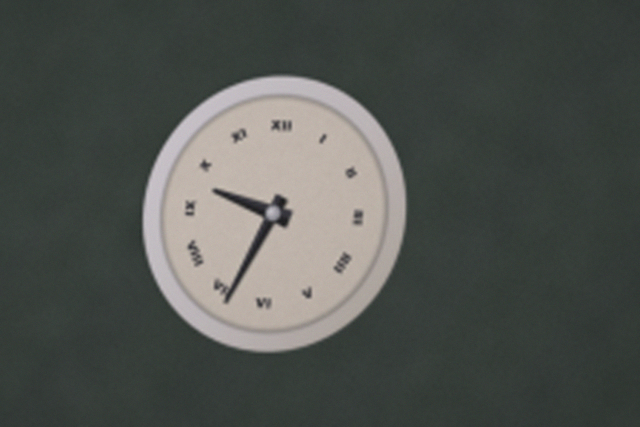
9:34
